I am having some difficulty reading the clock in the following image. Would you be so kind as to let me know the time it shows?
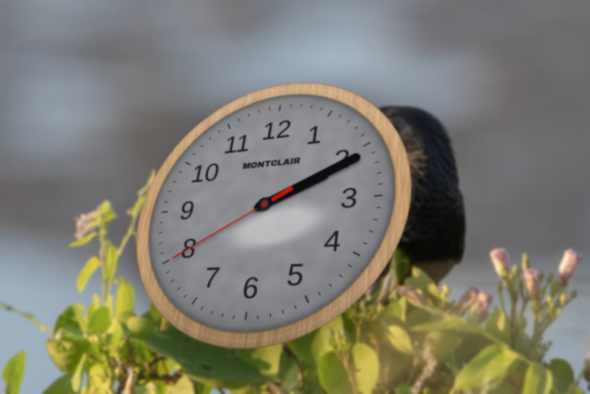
2:10:40
